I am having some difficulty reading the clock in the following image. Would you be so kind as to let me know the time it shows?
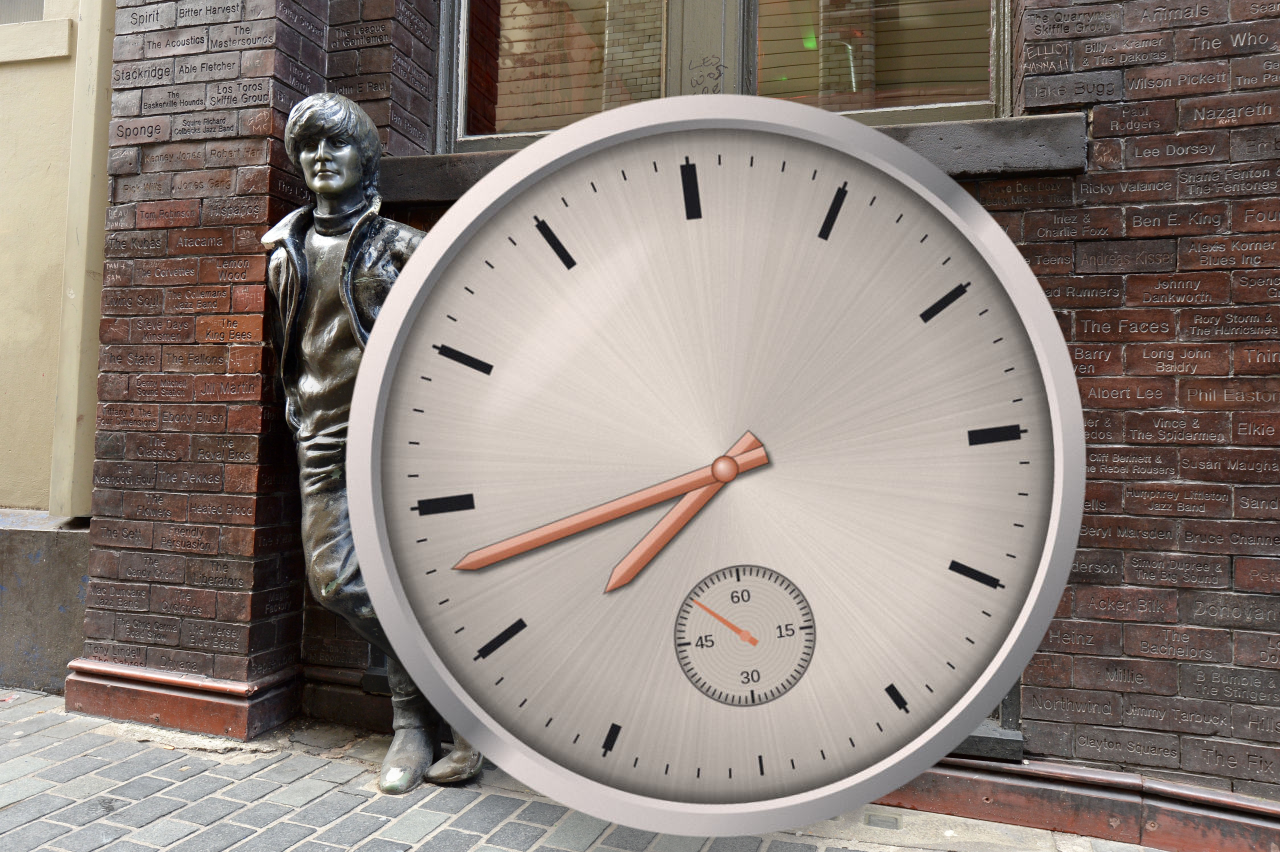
7:42:52
